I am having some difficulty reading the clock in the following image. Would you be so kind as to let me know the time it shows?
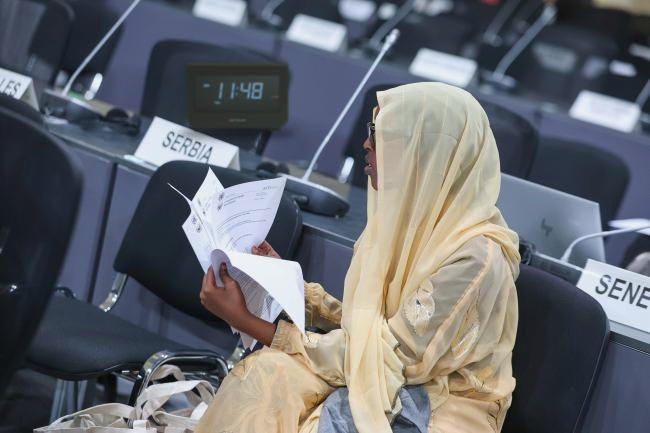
11:48
